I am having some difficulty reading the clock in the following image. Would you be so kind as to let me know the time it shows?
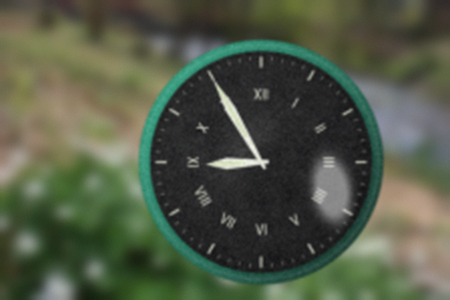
8:55
